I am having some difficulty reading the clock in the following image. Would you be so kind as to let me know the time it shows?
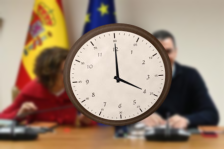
4:00
